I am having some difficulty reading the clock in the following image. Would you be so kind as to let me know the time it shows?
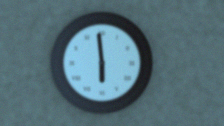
5:59
